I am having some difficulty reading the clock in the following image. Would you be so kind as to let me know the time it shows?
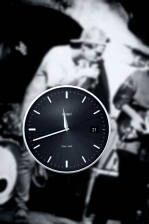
11:42
